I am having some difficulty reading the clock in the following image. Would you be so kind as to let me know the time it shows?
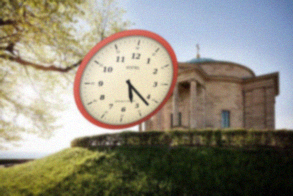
5:22
